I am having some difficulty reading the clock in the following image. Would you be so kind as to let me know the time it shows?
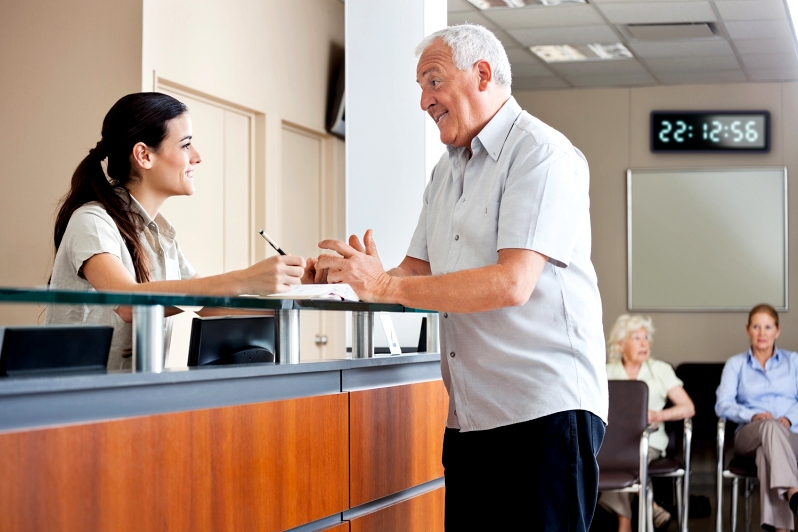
22:12:56
